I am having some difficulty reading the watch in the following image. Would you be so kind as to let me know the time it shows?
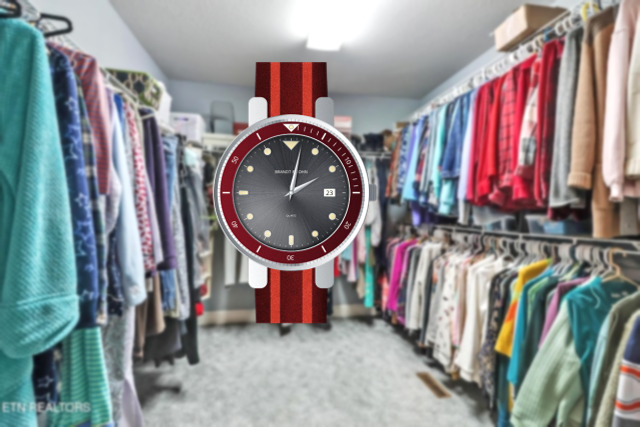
2:02
